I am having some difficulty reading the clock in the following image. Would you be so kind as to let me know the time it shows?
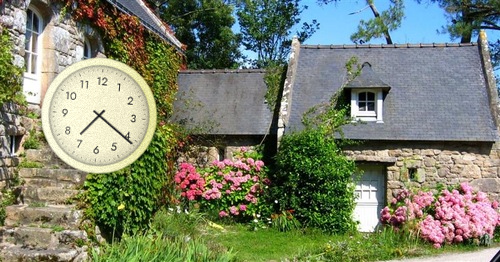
7:21
